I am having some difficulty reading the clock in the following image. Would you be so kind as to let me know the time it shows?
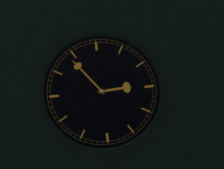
2:54
